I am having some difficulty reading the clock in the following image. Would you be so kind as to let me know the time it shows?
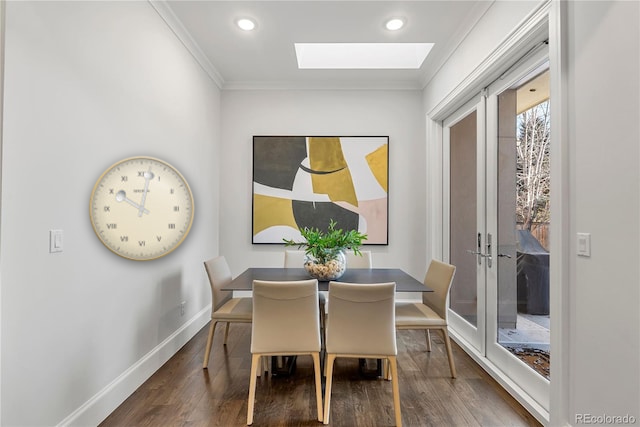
10:02
